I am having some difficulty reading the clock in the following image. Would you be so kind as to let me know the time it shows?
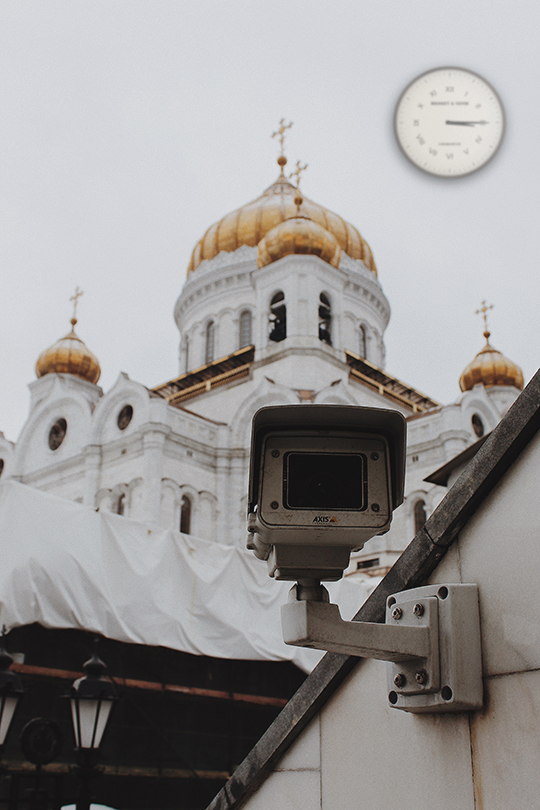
3:15
